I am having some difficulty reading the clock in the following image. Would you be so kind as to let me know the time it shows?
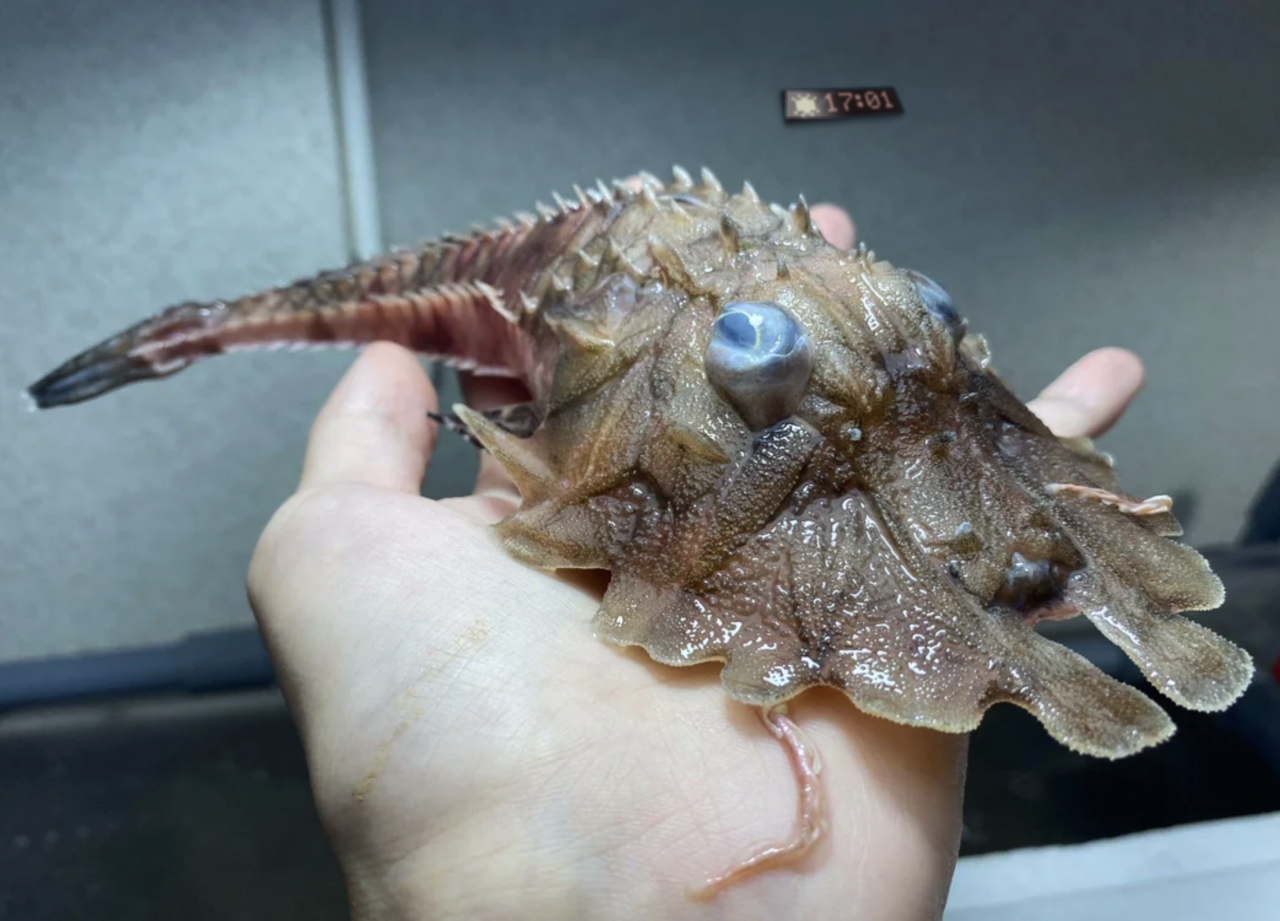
17:01
